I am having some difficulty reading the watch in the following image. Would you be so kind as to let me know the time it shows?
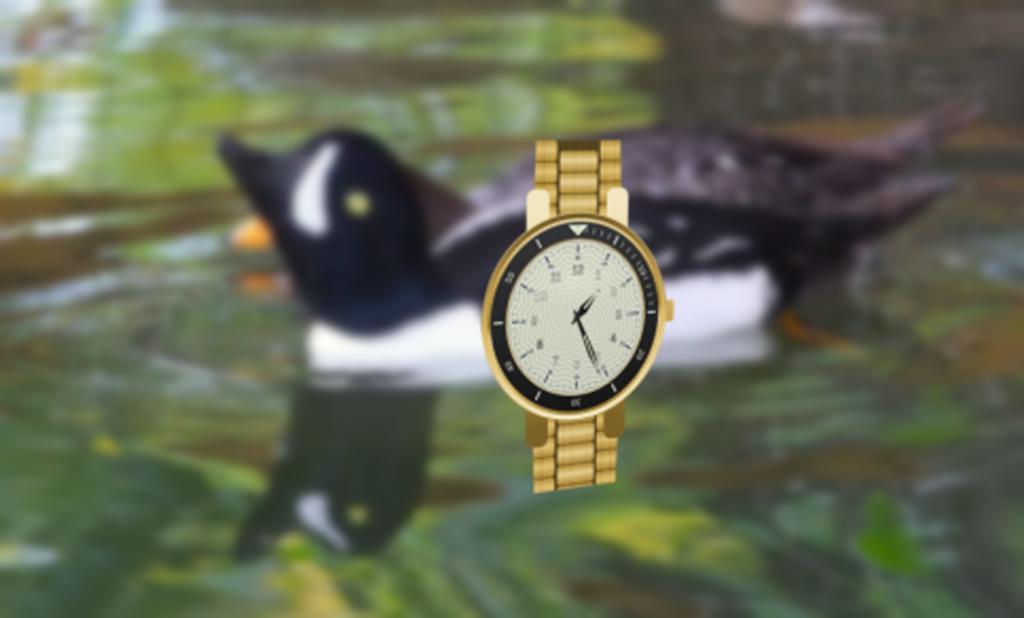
1:26
